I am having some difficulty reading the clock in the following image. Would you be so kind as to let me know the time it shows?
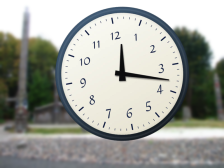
12:18
